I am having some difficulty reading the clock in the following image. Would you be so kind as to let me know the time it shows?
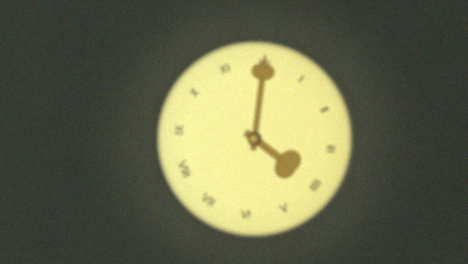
4:00
